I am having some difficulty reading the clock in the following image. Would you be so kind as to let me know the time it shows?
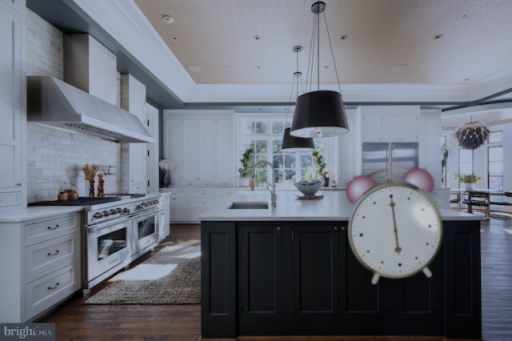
6:00
